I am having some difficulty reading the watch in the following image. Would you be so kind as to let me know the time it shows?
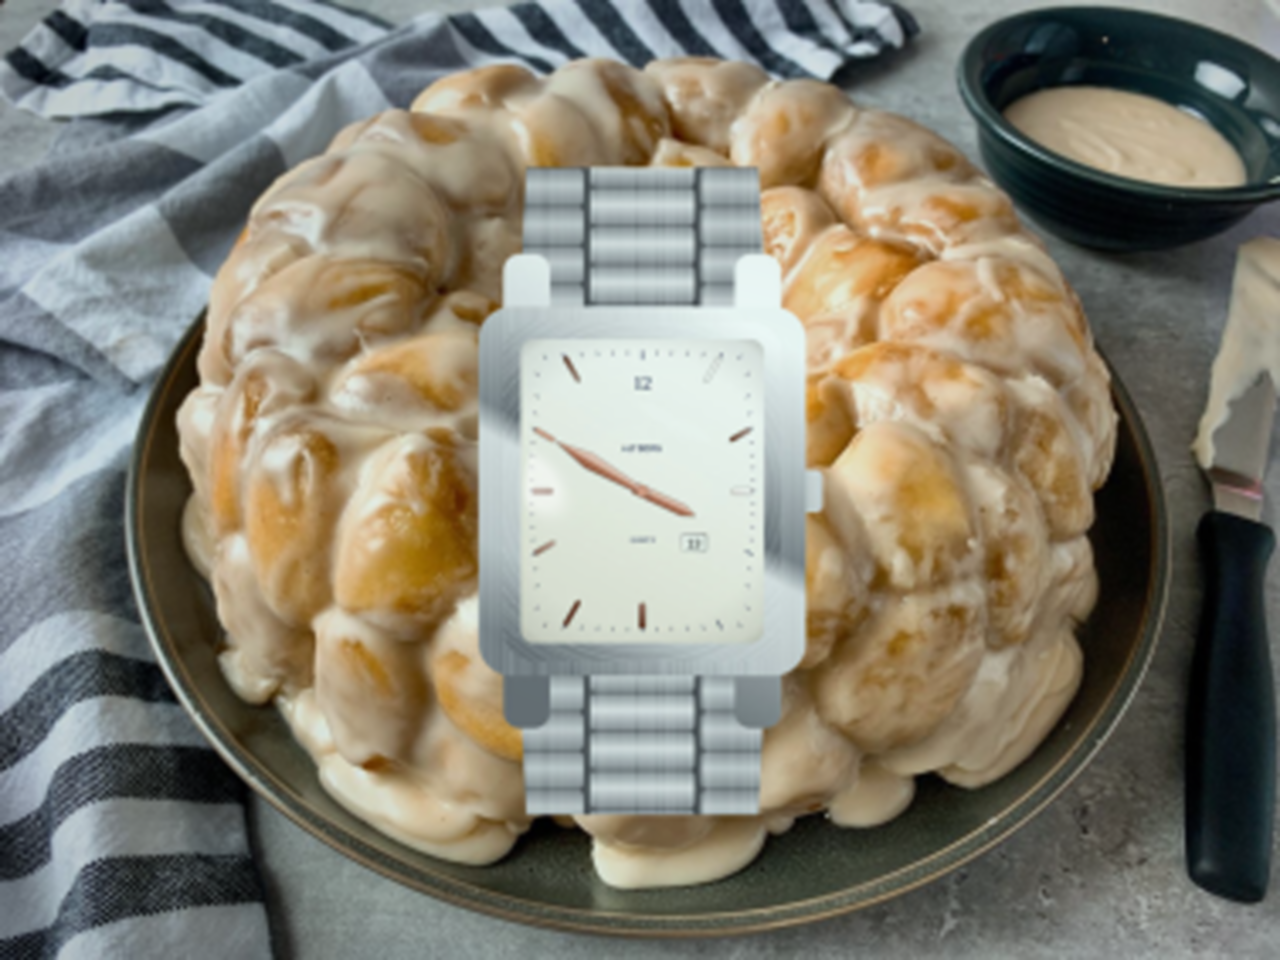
3:50
